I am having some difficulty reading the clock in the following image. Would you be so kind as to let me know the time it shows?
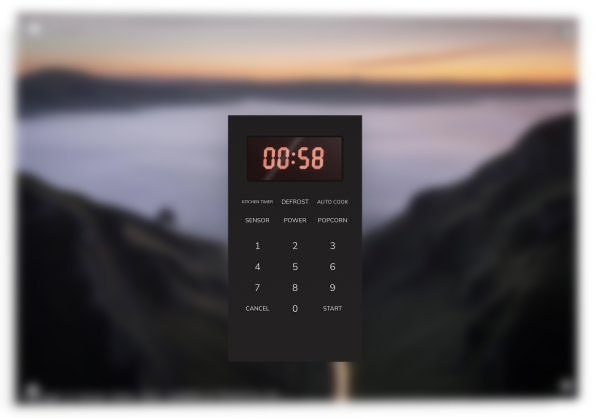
0:58
